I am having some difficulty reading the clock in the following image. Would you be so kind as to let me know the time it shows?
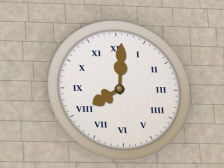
8:01
